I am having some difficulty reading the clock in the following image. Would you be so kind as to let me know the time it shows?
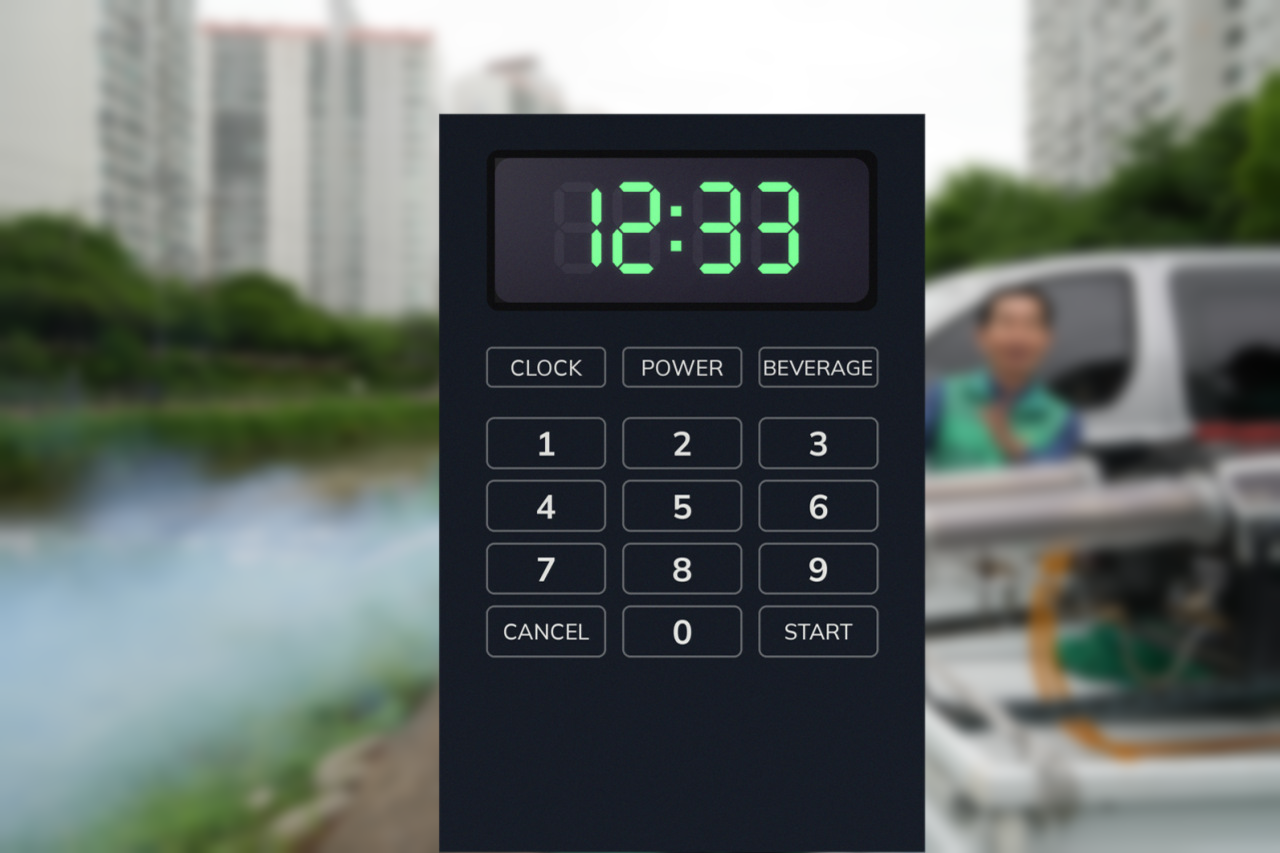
12:33
